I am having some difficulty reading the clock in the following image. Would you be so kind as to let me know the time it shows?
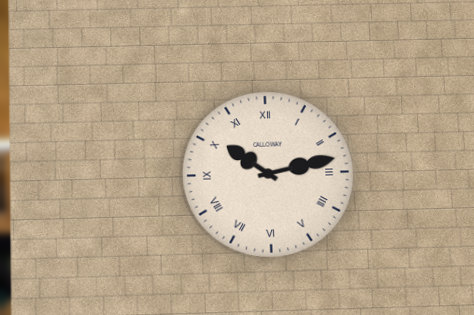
10:13
